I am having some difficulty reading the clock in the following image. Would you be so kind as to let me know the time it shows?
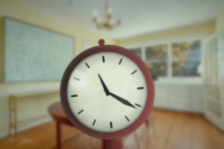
11:21
